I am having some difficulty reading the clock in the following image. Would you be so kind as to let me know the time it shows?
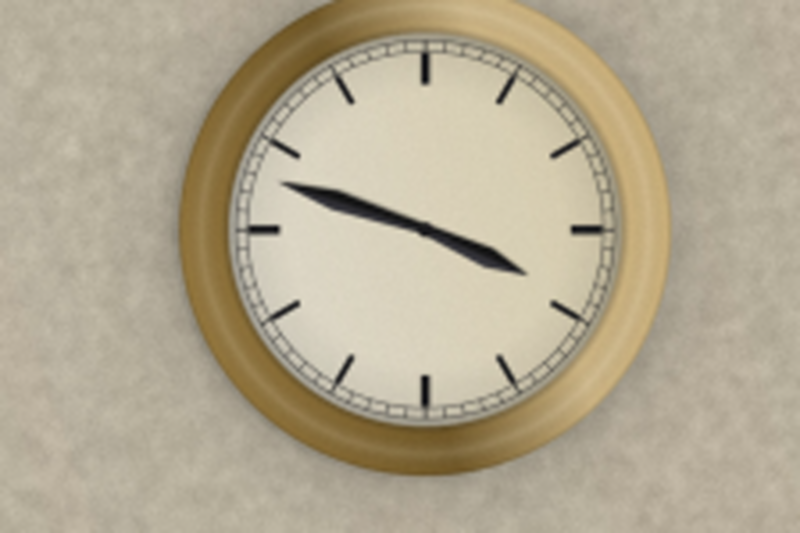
3:48
